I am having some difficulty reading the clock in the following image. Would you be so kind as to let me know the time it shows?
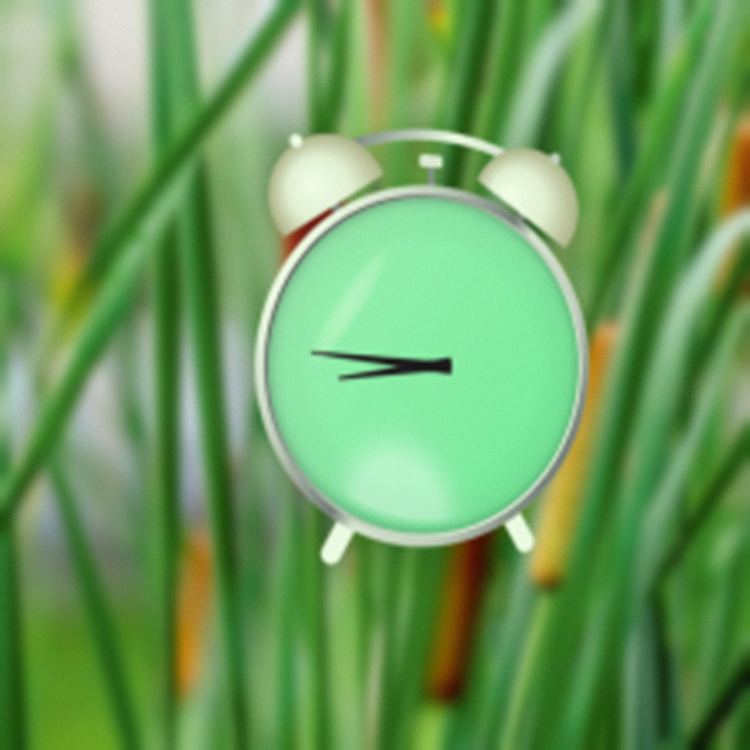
8:46
